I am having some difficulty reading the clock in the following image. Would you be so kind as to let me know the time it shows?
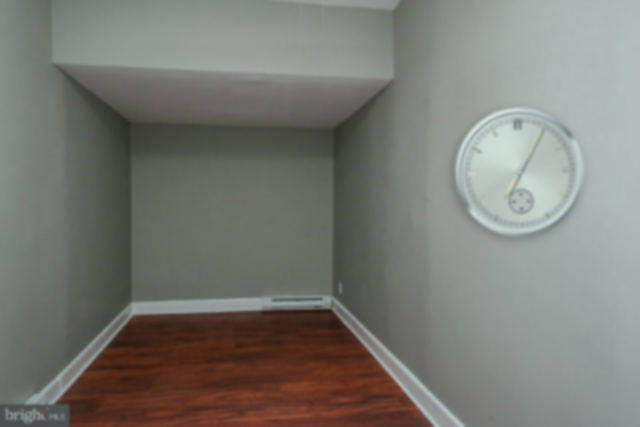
7:05
